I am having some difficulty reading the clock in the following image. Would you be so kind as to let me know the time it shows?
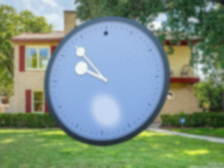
9:53
